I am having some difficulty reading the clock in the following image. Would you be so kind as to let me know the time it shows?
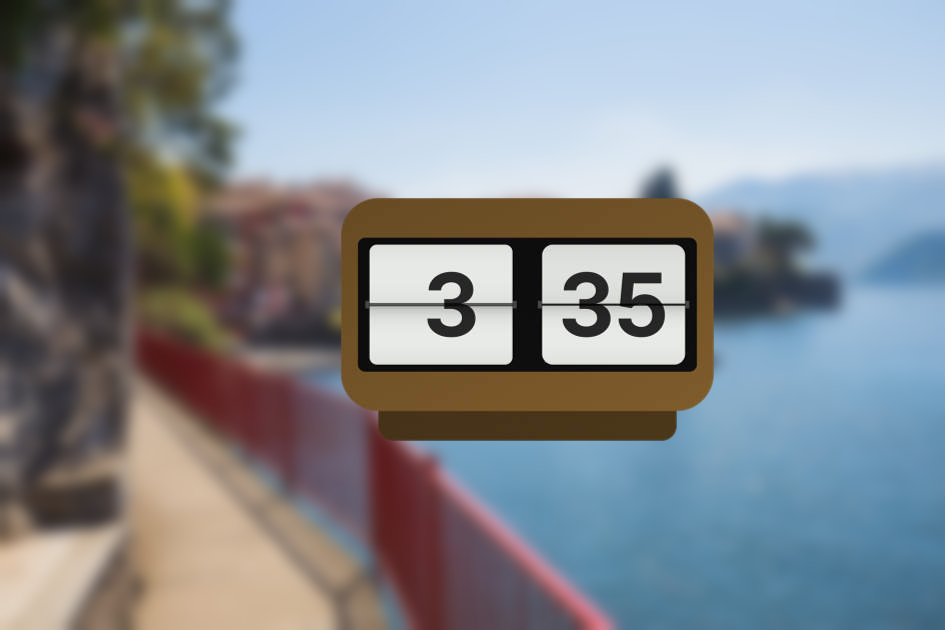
3:35
